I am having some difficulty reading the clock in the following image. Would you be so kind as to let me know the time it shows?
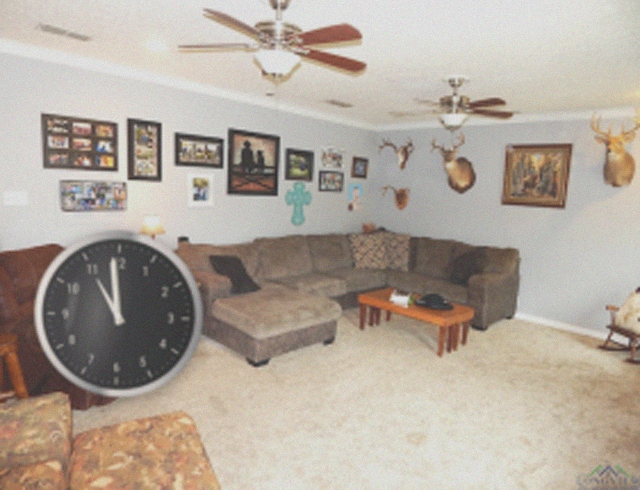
10:59
